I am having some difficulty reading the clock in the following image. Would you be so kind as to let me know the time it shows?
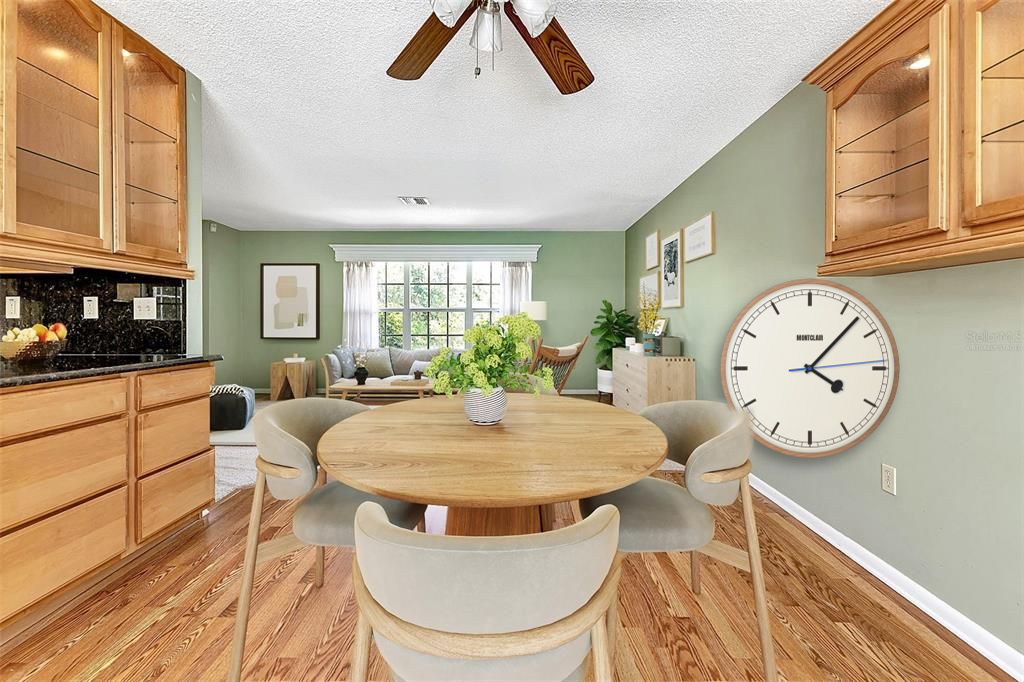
4:07:14
